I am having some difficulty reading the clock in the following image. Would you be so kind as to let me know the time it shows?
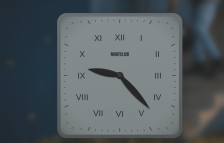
9:23
